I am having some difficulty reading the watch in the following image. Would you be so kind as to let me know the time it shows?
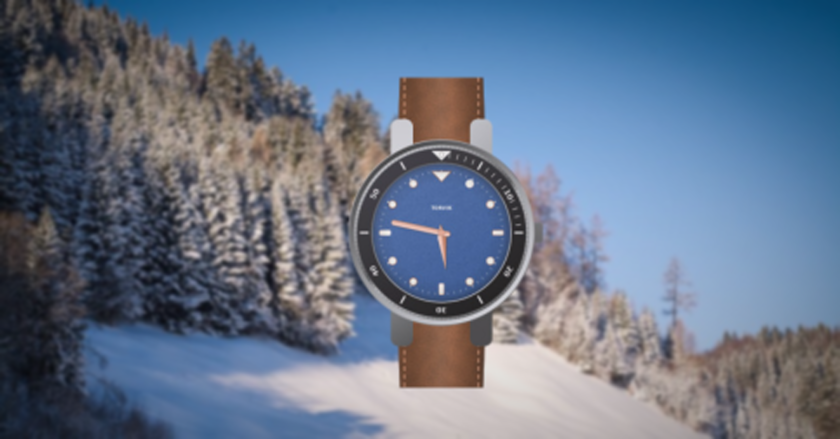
5:47
